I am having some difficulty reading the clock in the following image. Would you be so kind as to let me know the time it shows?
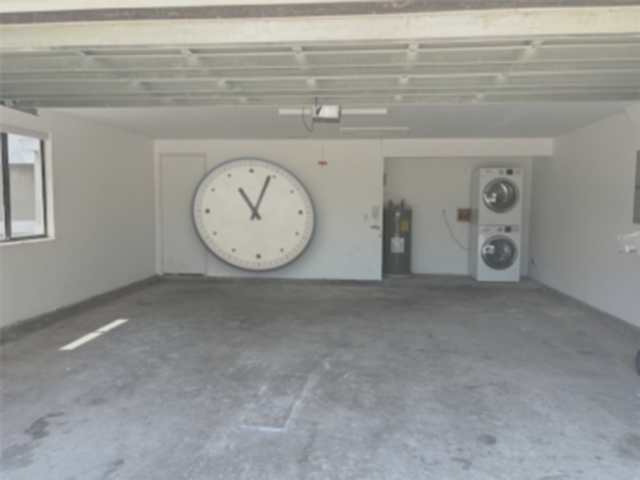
11:04
